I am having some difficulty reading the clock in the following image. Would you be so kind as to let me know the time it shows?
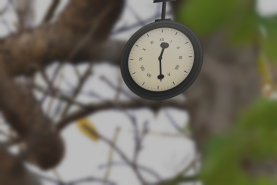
12:29
